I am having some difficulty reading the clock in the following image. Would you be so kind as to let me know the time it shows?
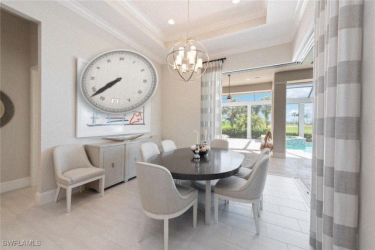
7:38
